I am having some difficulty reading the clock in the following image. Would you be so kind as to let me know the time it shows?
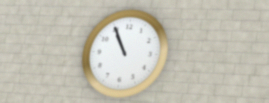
10:55
